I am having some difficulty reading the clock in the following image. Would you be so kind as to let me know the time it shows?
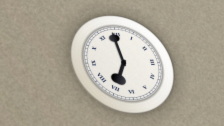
6:59
